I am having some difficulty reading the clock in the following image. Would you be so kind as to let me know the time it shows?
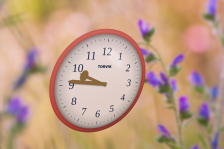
9:46
